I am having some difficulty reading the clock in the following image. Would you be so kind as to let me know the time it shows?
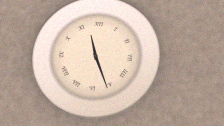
11:26
